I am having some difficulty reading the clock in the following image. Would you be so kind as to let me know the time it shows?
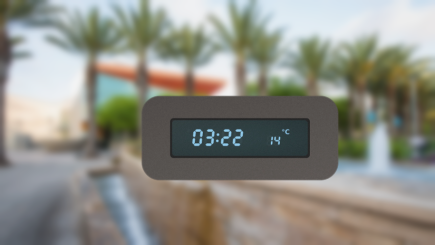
3:22
